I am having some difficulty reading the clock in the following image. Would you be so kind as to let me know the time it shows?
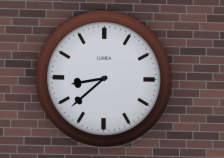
8:38
